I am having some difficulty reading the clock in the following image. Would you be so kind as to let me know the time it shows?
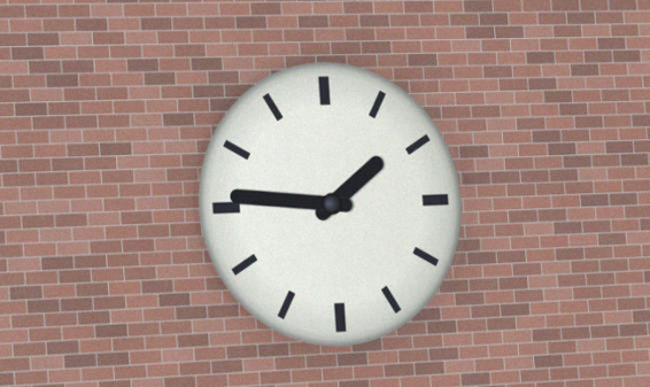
1:46
